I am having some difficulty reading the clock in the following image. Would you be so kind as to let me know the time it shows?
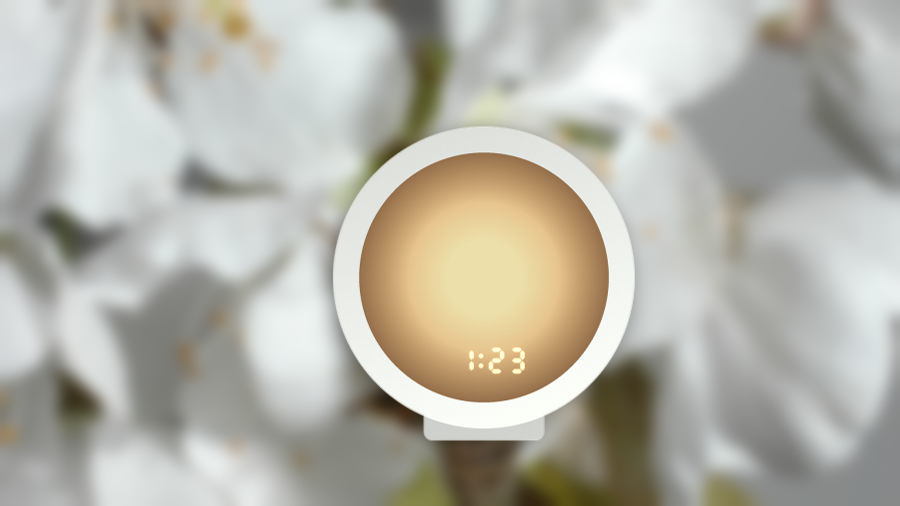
1:23
